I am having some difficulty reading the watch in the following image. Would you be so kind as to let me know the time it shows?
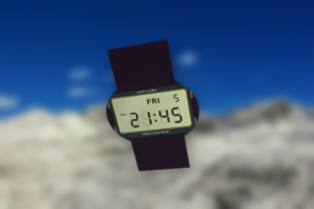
21:45
